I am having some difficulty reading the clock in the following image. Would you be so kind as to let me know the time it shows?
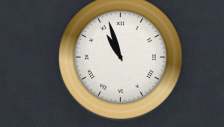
10:57
